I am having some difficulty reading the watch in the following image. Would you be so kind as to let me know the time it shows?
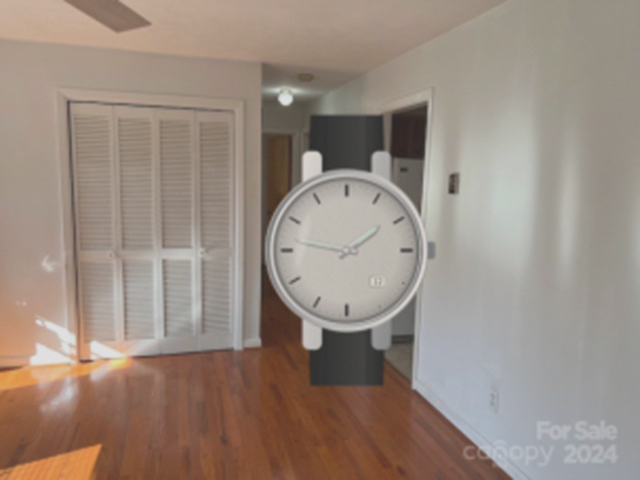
1:47
